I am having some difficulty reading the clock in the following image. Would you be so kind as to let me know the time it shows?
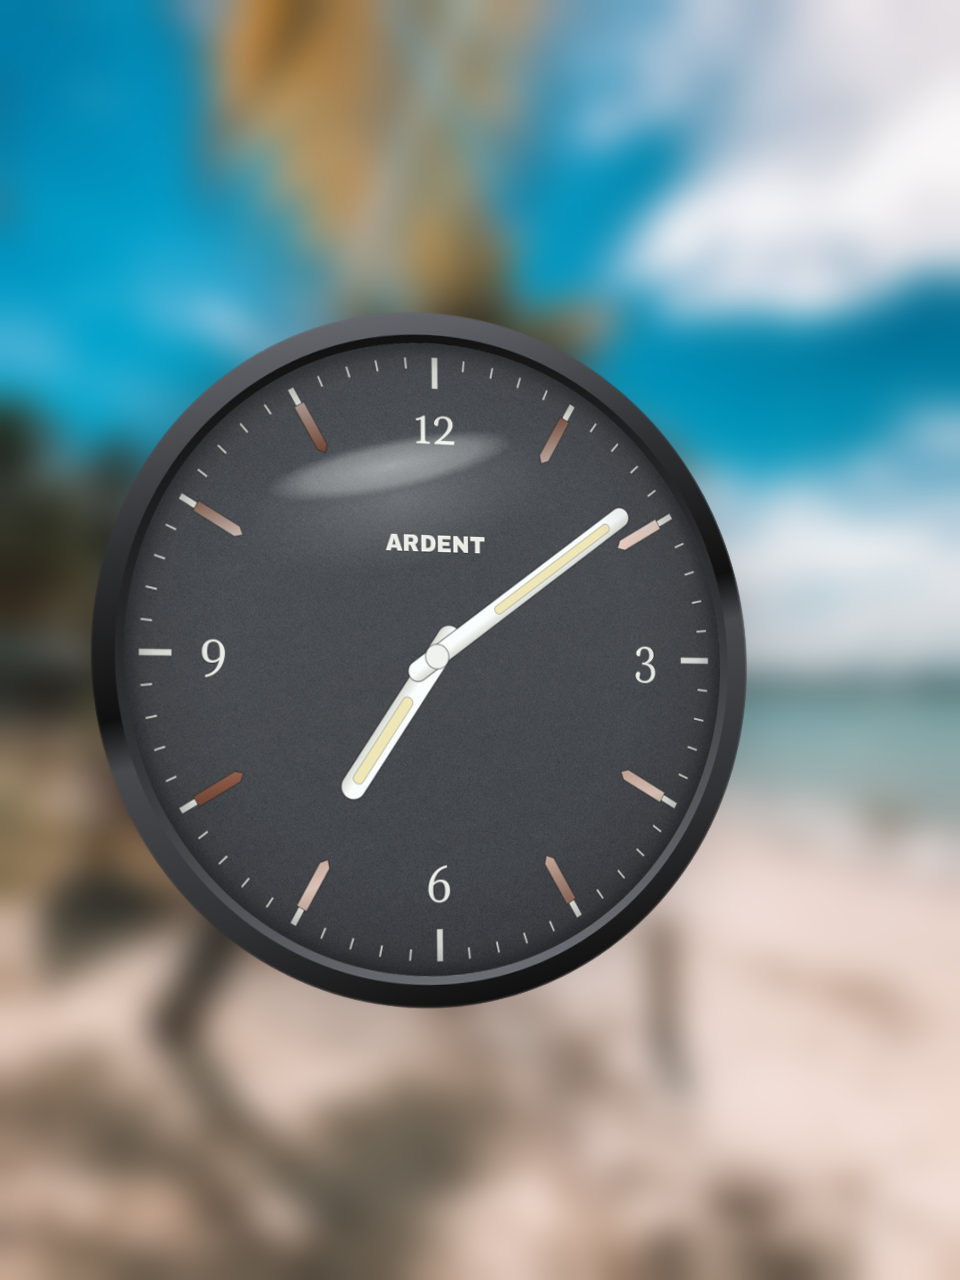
7:09
